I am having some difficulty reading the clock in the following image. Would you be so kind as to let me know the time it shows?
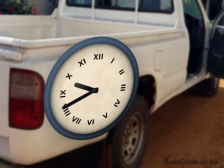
9:41
